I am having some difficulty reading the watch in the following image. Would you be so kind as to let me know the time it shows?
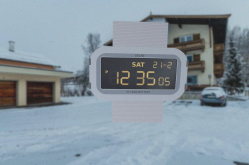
12:35:05
